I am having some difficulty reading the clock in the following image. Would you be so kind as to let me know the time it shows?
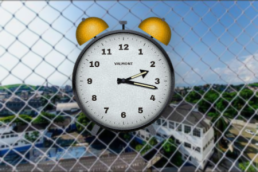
2:17
